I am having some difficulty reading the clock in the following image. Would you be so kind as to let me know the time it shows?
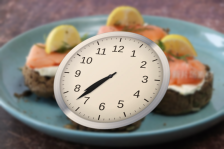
7:37
